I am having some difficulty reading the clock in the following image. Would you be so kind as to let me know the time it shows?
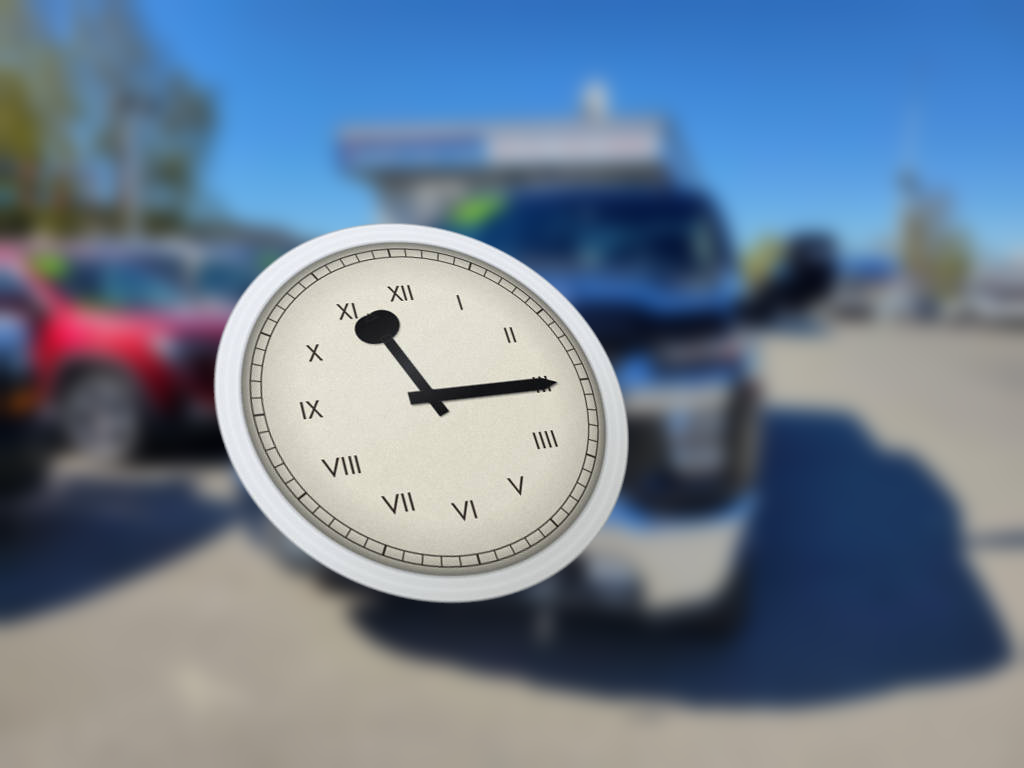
11:15
